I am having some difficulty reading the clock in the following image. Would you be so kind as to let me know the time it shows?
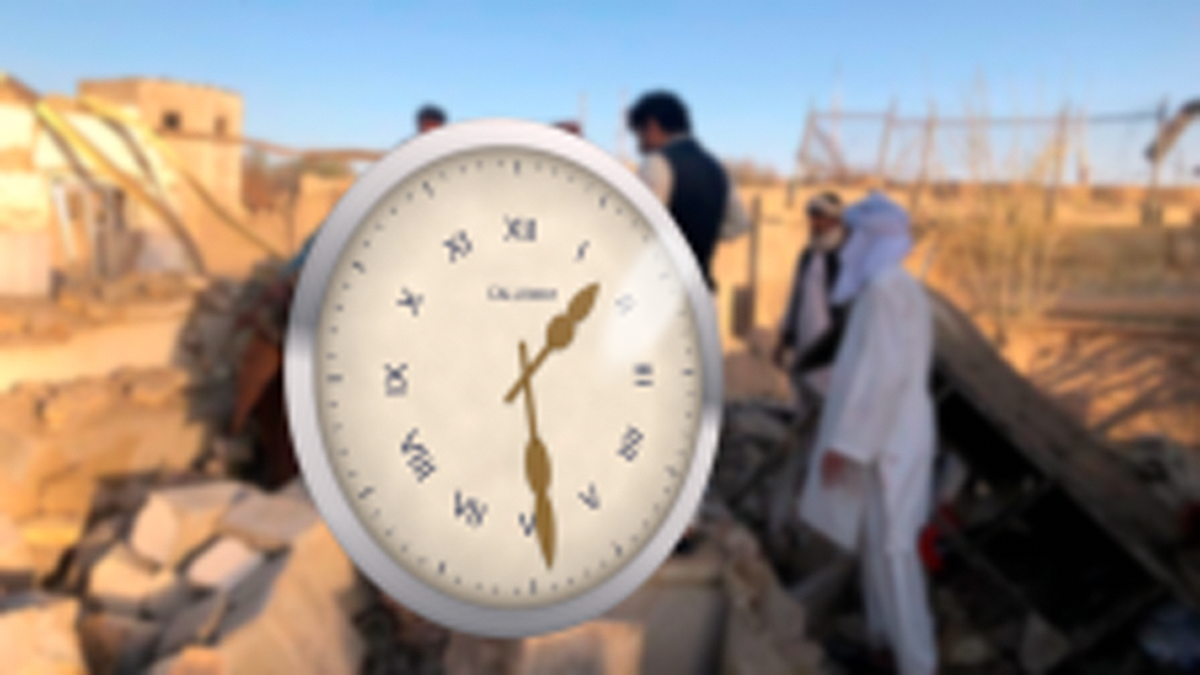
1:29
